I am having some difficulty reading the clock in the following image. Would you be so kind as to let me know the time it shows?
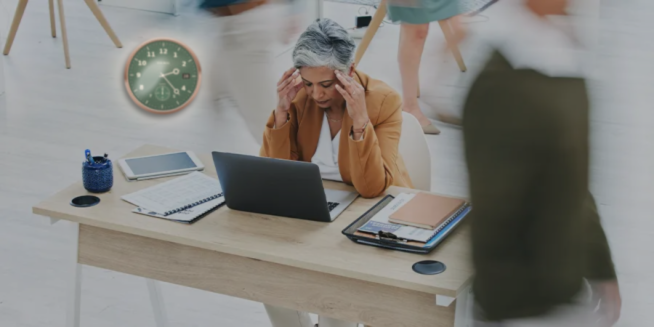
2:23
